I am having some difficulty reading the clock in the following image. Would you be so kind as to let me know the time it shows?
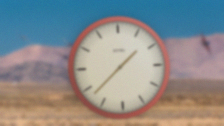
1:38
